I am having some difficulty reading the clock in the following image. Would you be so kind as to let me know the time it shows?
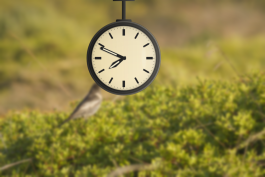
7:49
